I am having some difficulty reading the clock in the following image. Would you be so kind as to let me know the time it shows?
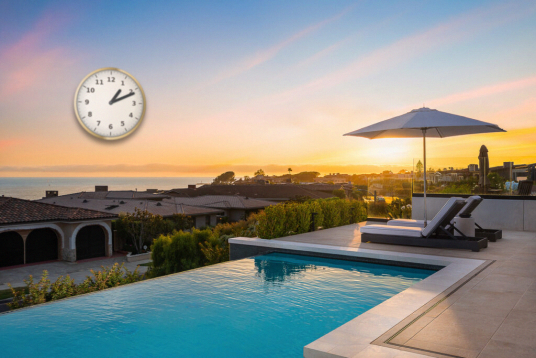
1:11
